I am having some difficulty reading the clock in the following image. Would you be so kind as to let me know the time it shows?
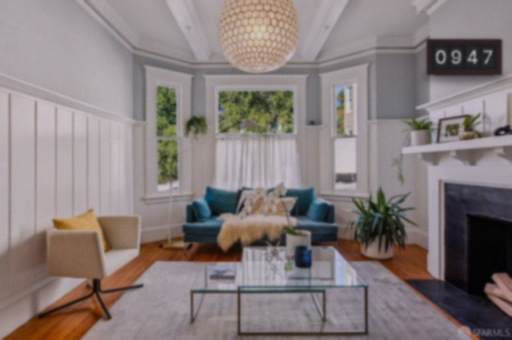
9:47
